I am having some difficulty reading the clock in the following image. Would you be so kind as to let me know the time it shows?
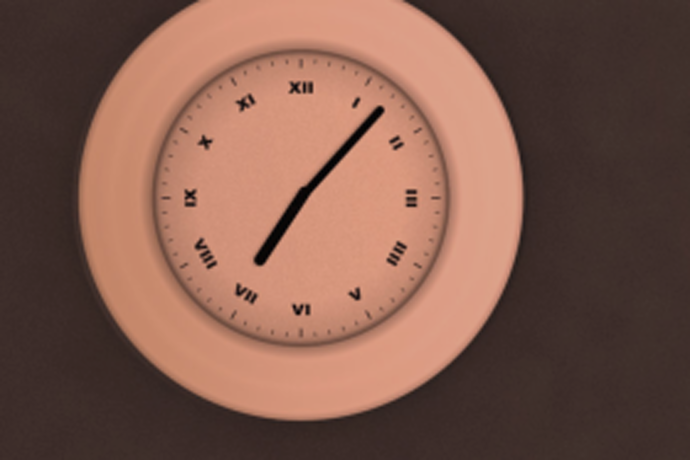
7:07
